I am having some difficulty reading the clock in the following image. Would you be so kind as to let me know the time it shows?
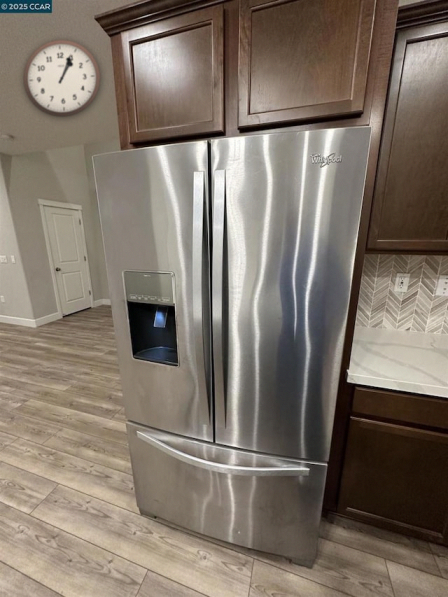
1:04
